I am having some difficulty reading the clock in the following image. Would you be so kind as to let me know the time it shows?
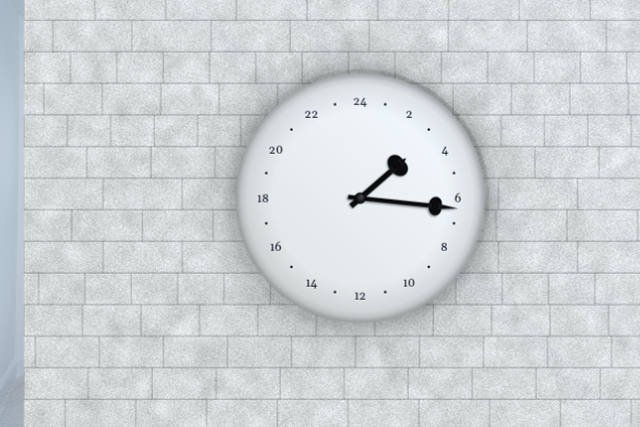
3:16
